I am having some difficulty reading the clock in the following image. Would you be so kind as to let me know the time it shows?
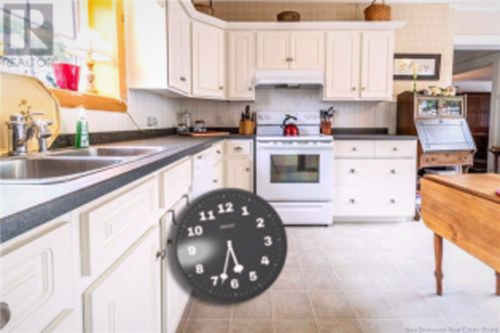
5:33
